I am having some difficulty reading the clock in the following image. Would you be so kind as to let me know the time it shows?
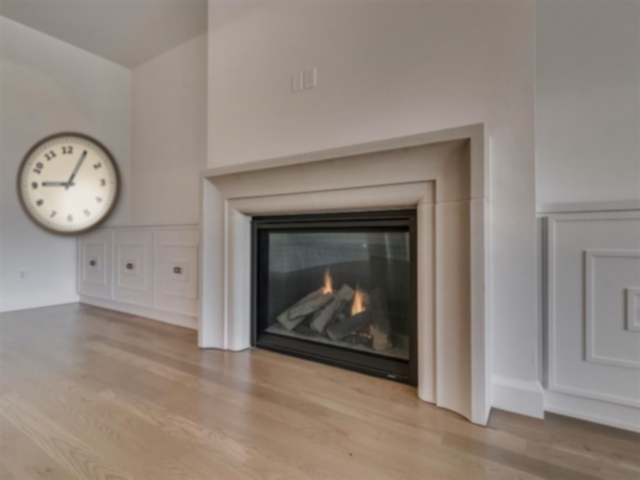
9:05
